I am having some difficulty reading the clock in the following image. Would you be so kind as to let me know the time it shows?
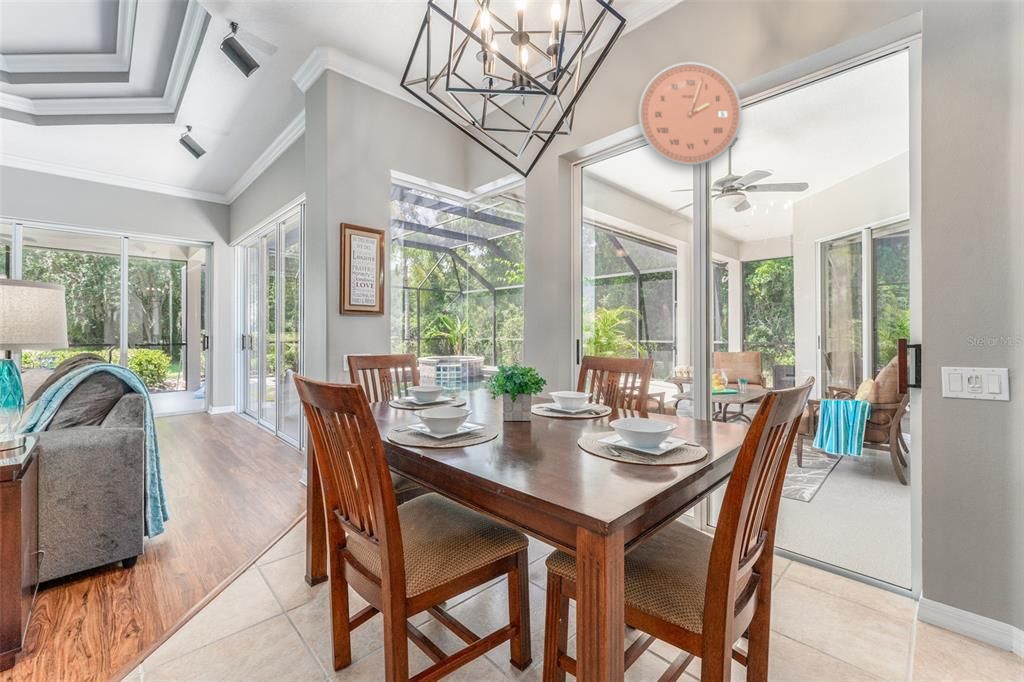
2:03
